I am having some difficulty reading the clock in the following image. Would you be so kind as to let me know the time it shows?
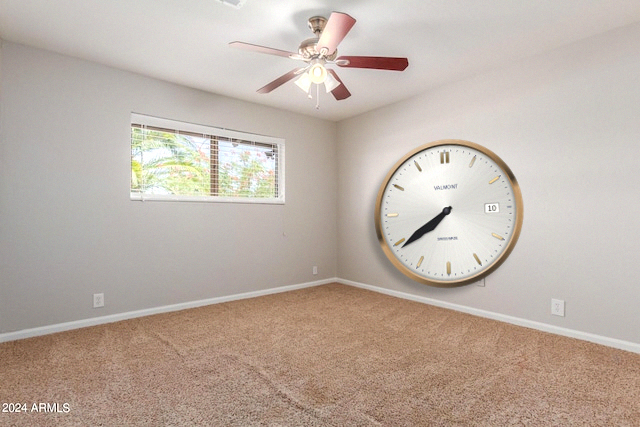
7:39
